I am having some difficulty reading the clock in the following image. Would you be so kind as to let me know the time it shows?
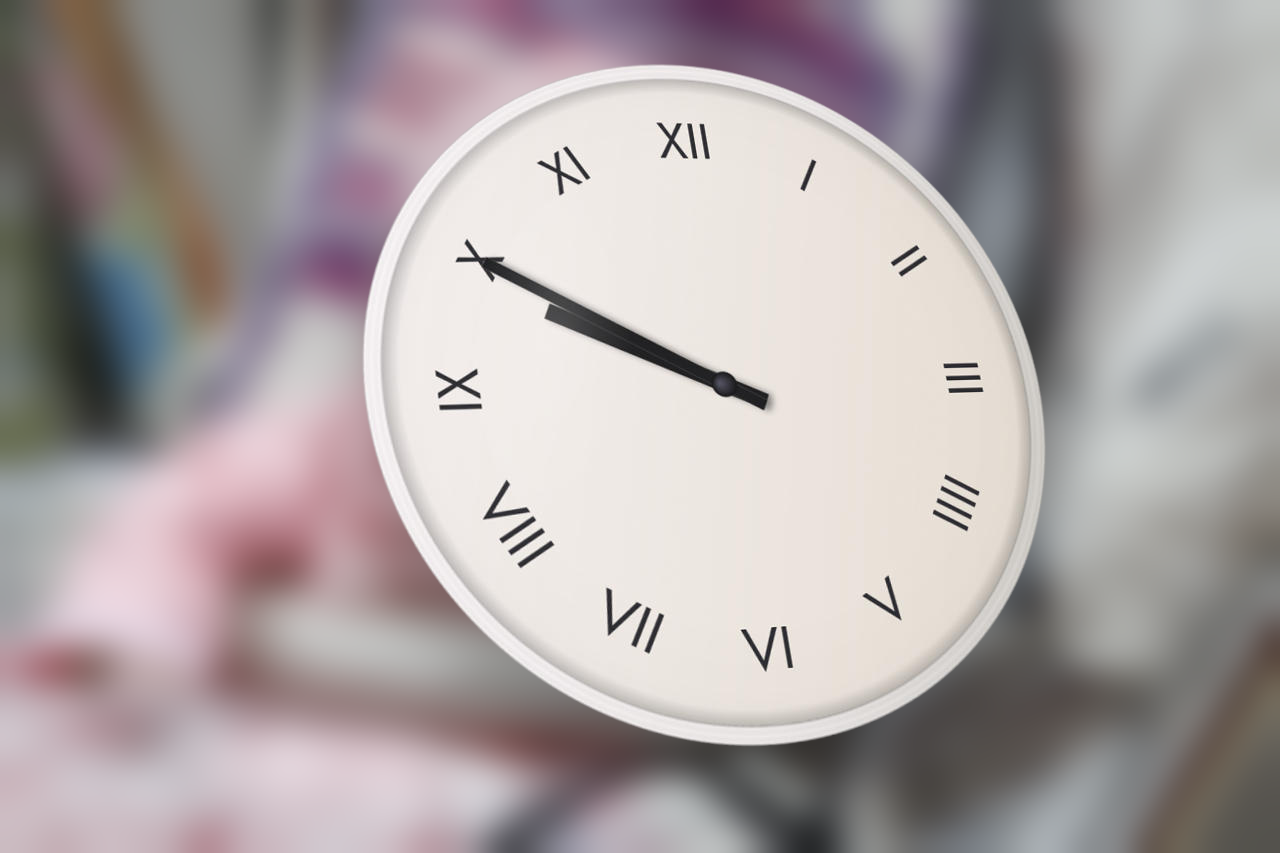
9:50
